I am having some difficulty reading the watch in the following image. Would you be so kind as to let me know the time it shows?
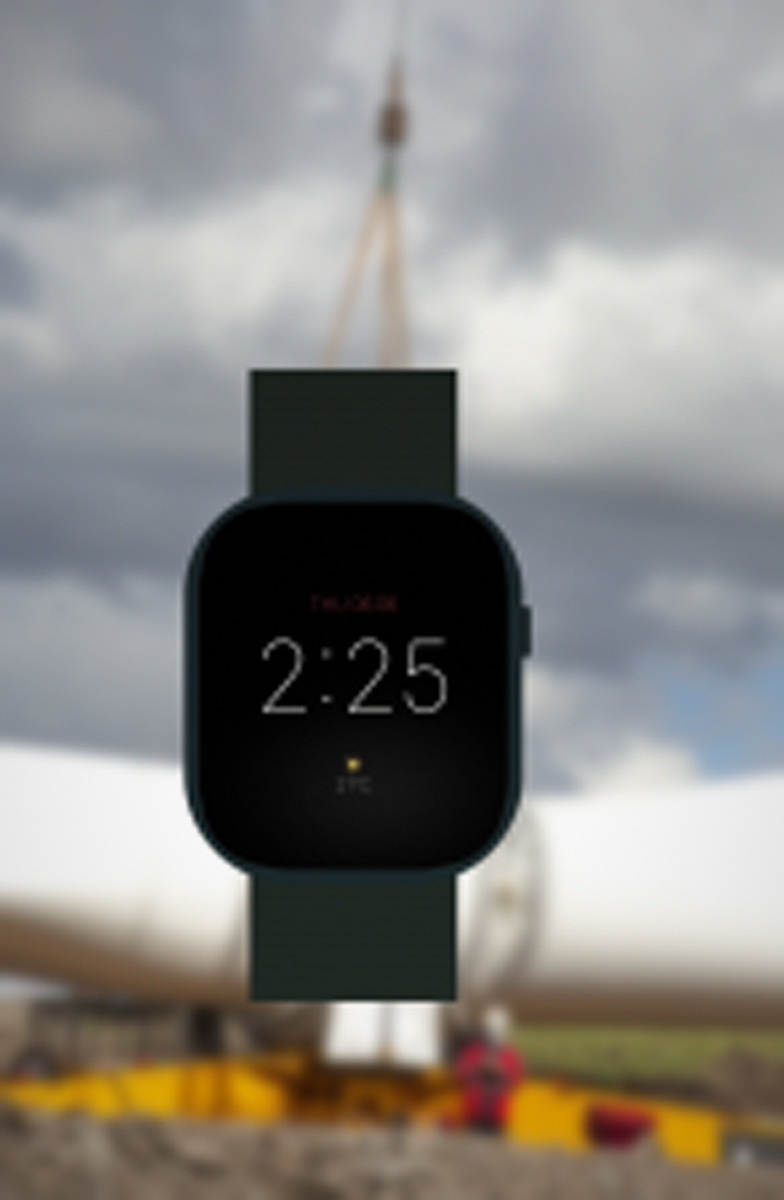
2:25
